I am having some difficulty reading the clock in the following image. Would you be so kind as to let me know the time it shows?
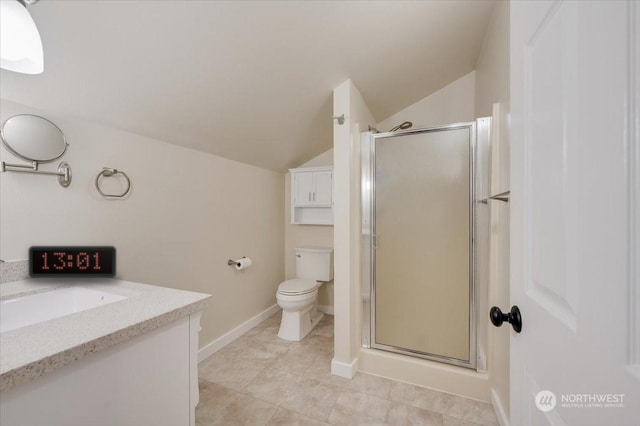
13:01
